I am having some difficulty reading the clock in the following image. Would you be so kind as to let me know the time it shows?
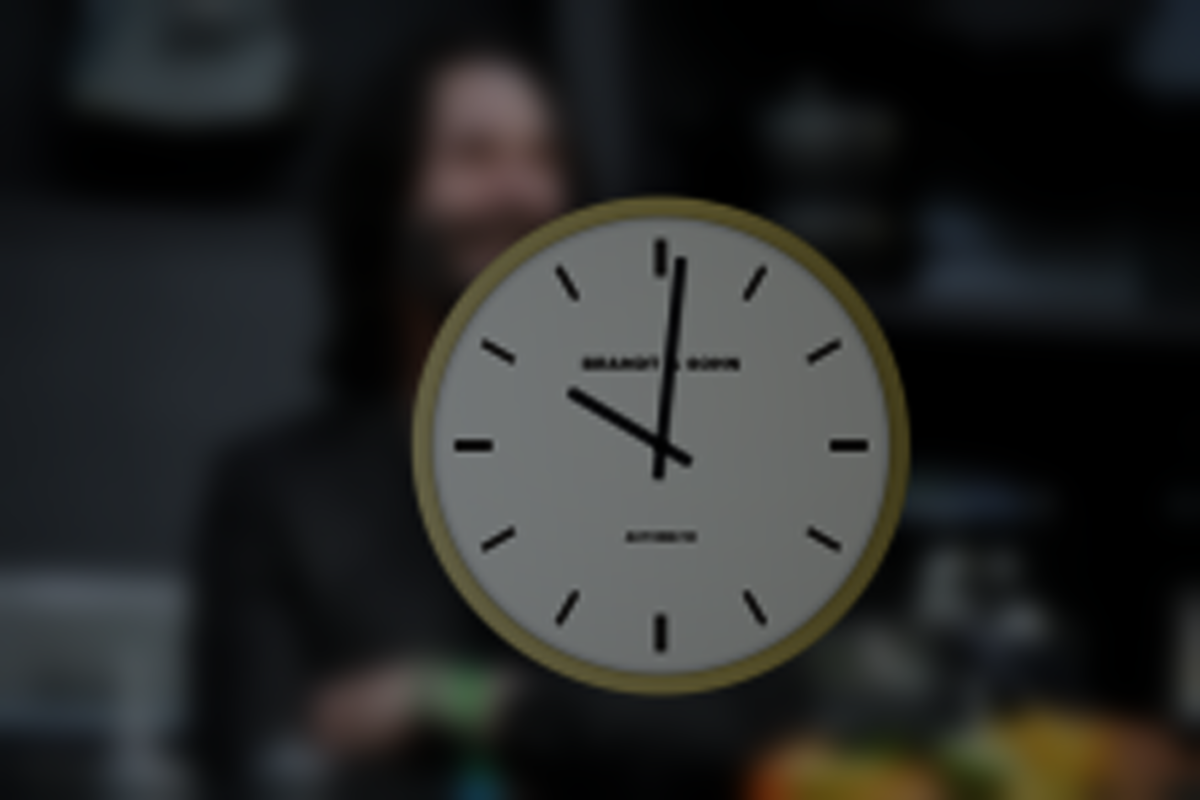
10:01
